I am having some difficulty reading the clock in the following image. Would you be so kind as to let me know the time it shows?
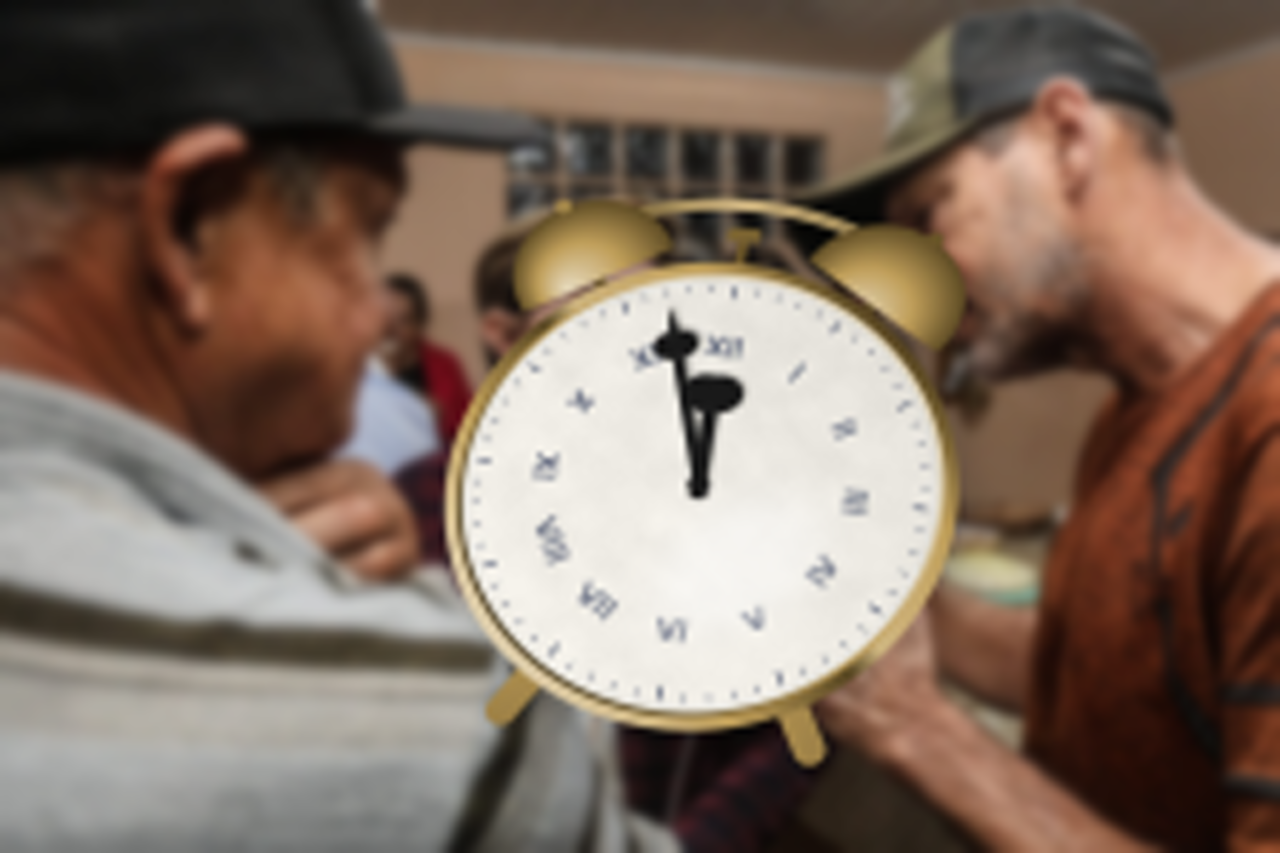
11:57
